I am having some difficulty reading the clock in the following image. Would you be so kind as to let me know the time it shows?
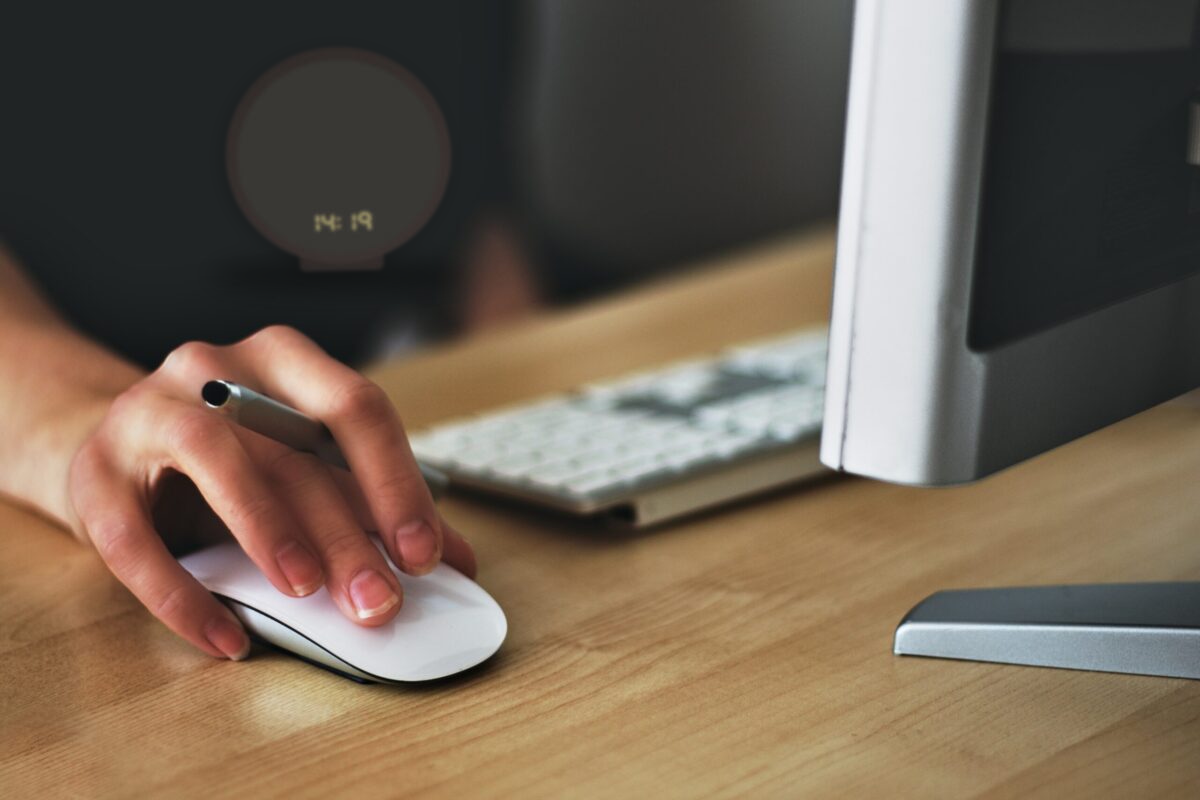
14:19
